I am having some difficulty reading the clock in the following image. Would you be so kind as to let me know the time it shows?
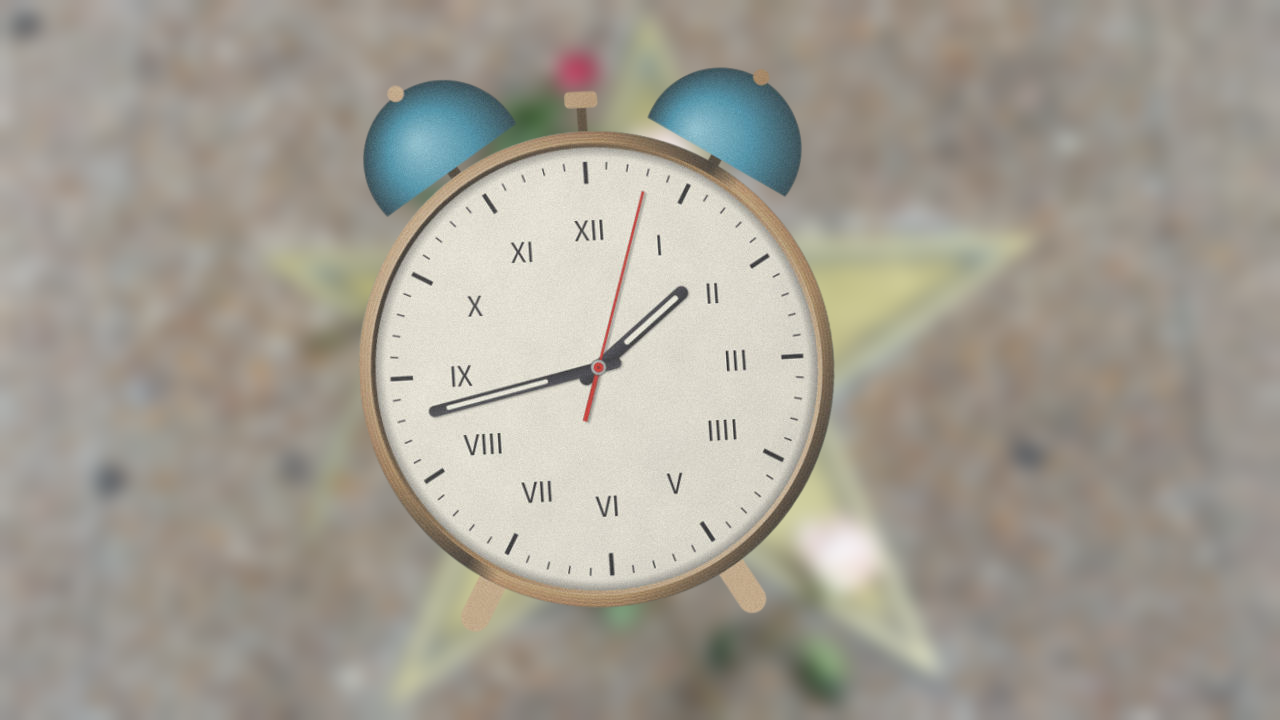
1:43:03
